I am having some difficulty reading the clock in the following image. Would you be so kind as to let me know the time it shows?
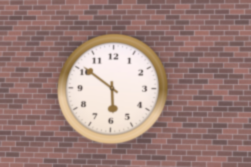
5:51
